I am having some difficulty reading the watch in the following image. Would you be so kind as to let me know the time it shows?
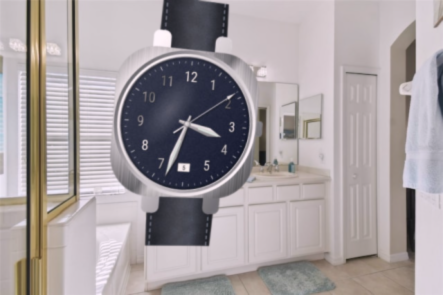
3:33:09
